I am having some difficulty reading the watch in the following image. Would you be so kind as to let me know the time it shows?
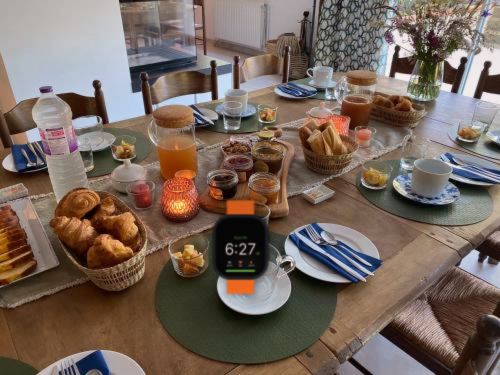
6:27
